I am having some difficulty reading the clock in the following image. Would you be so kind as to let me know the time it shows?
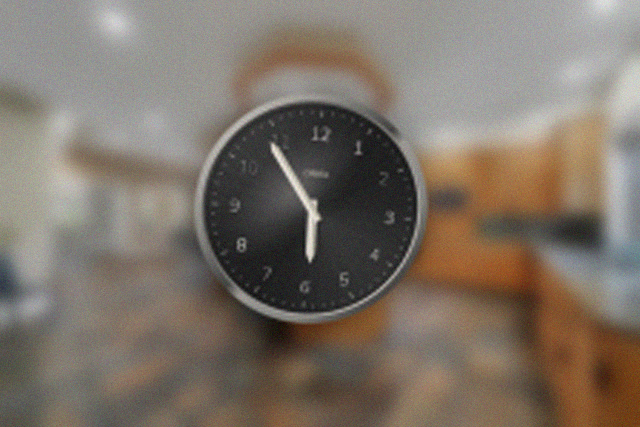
5:54
